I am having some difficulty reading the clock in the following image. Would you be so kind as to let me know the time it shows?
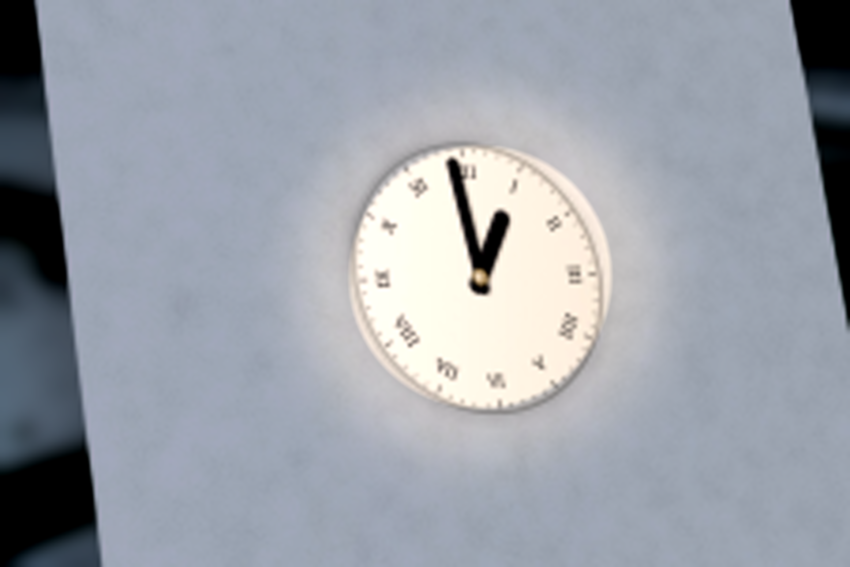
12:59
